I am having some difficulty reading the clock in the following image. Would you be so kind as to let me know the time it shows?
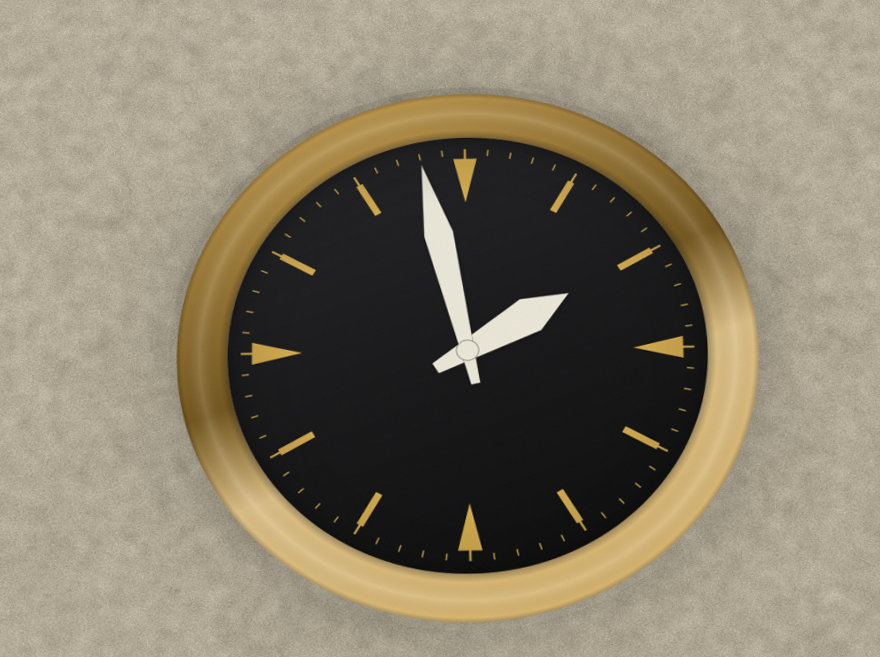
1:58
